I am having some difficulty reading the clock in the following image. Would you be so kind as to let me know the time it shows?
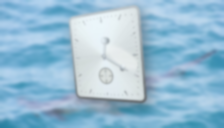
12:20
